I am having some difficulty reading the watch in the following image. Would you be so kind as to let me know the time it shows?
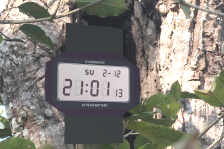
21:01:13
